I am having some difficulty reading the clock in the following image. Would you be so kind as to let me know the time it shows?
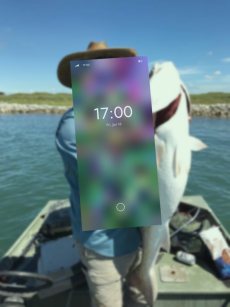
17:00
